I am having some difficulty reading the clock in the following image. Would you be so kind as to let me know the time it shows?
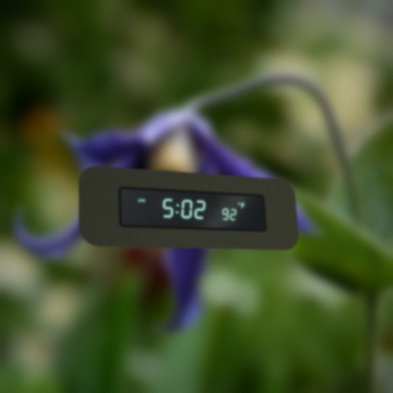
5:02
